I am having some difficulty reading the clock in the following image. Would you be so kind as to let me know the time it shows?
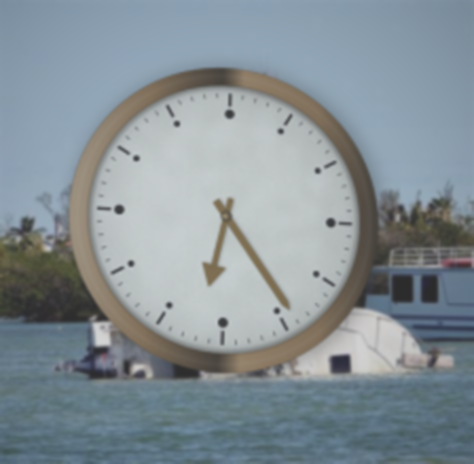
6:24
